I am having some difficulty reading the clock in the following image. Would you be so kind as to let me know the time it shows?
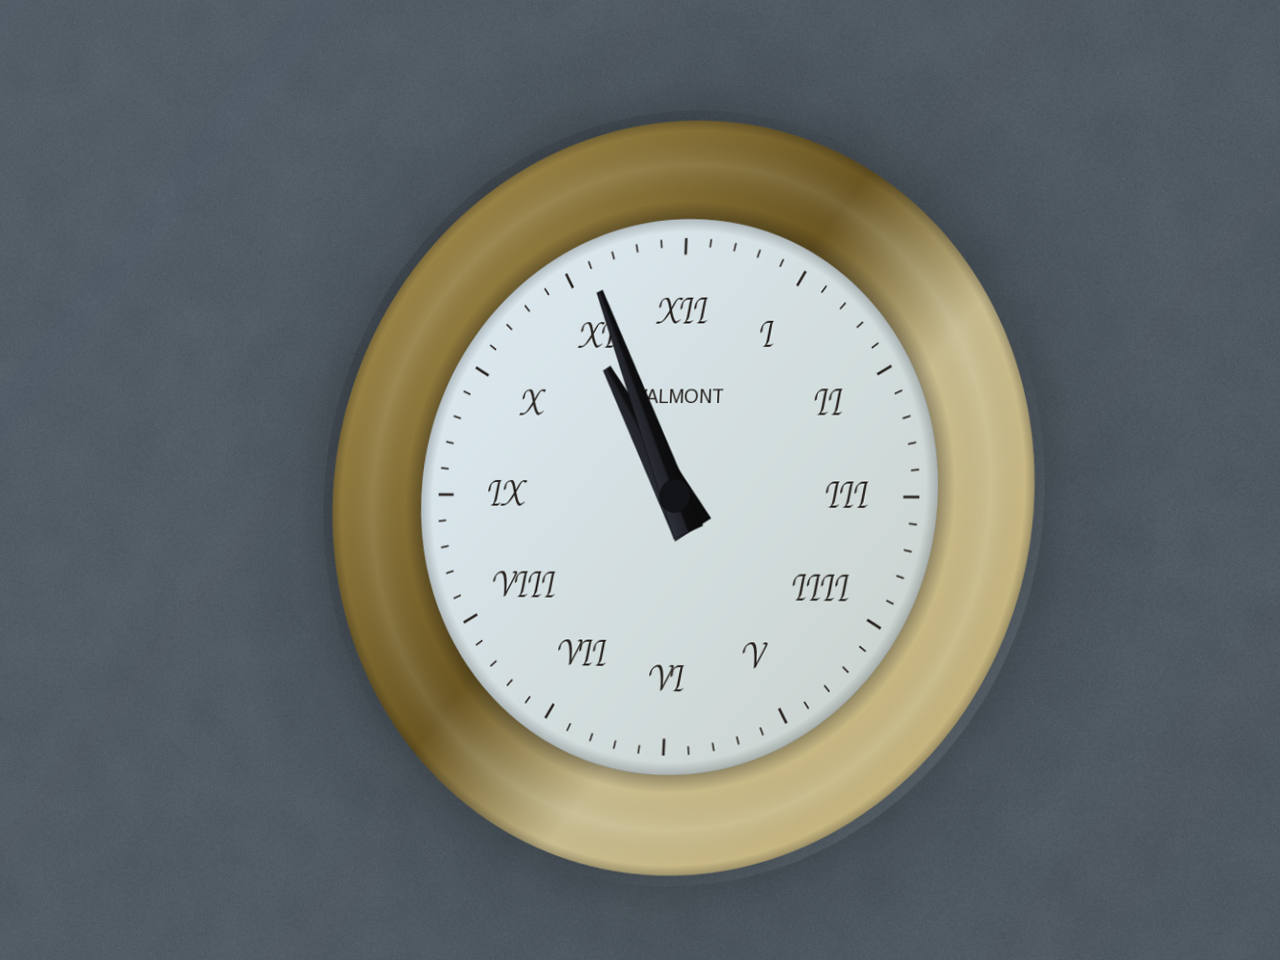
10:56
